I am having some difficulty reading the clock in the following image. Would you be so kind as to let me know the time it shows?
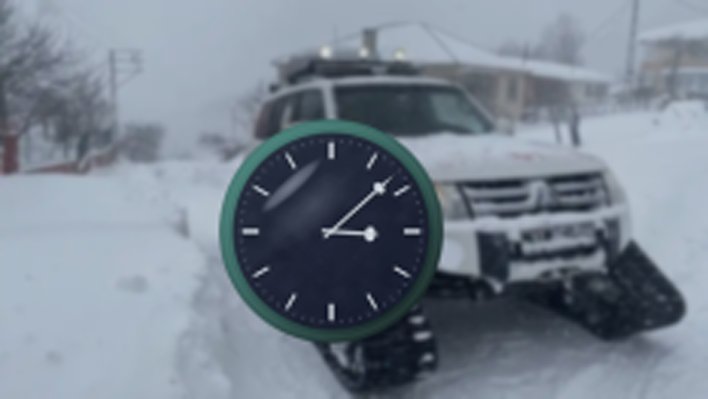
3:08
